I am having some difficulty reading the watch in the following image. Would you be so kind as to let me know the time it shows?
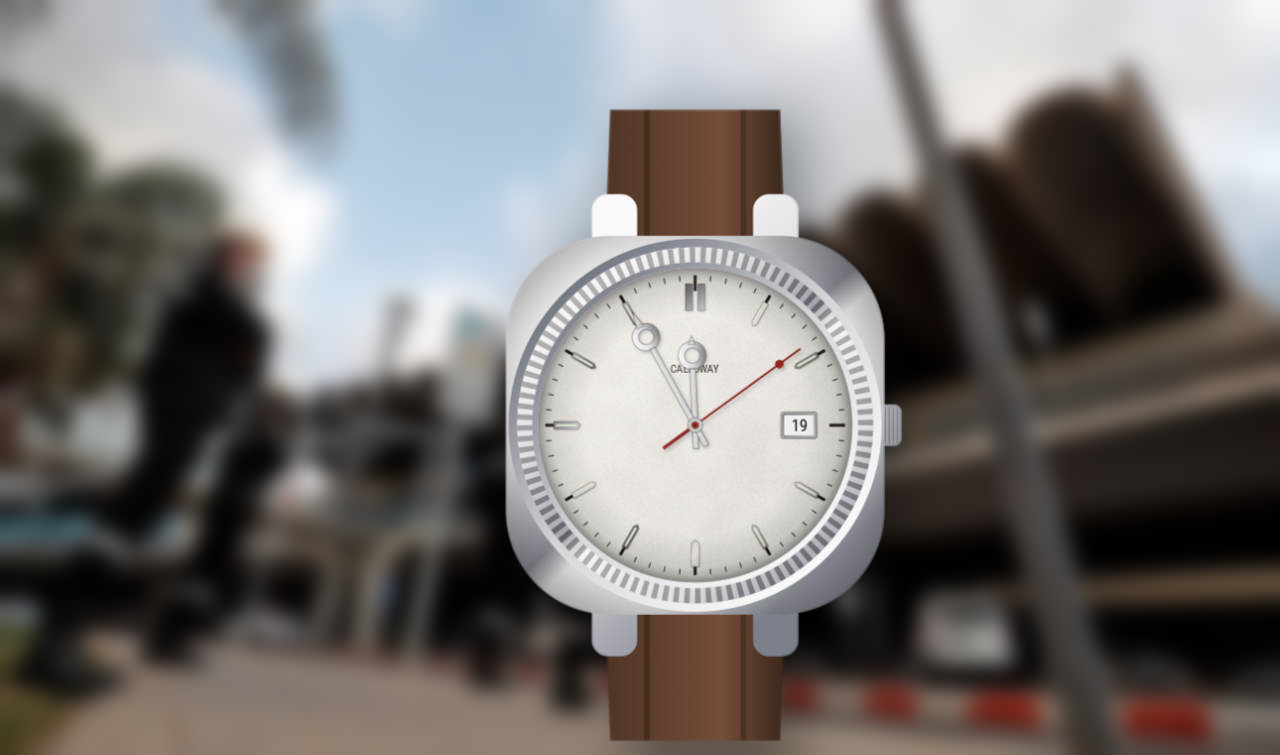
11:55:09
